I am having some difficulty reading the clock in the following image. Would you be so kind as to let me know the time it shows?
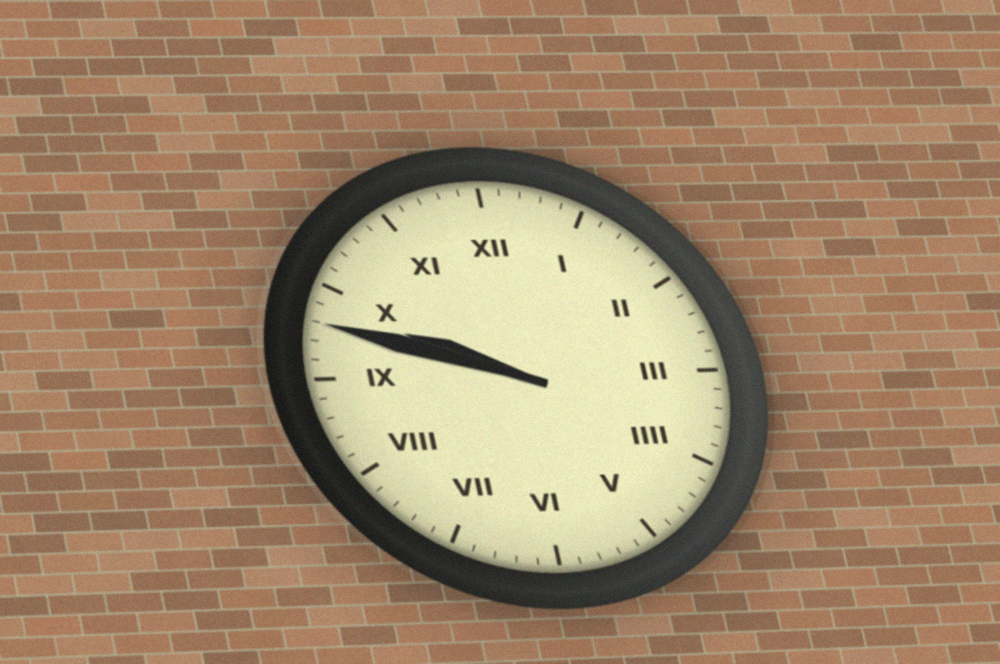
9:48
